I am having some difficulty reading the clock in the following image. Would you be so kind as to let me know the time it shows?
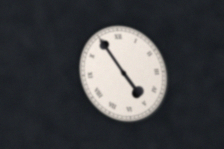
4:55
